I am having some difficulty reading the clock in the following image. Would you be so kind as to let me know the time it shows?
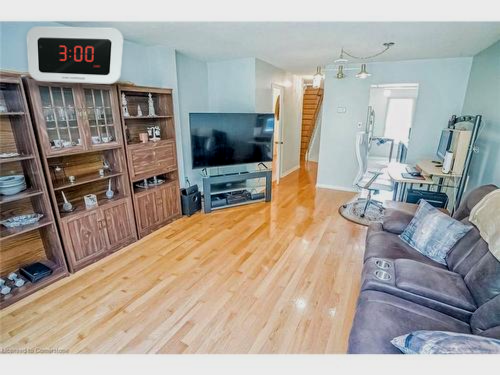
3:00
